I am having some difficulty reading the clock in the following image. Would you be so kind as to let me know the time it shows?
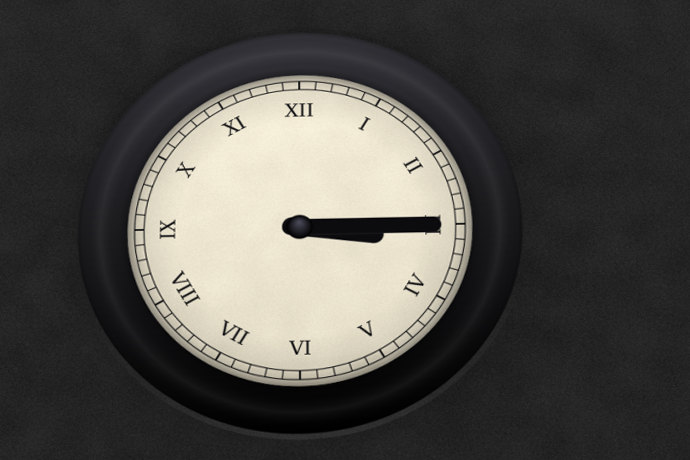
3:15
